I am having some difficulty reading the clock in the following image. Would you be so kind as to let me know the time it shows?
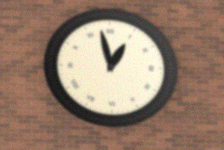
12:58
